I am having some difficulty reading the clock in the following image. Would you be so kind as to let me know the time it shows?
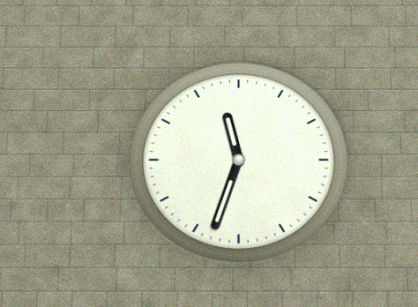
11:33
